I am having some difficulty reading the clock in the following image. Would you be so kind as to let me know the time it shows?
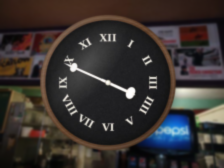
3:49
